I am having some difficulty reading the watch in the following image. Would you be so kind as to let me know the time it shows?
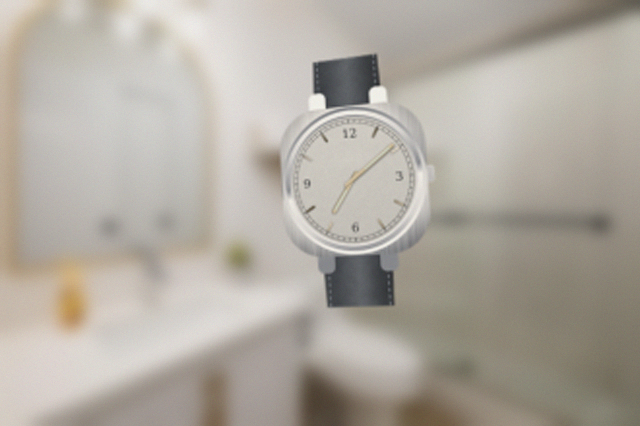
7:09
